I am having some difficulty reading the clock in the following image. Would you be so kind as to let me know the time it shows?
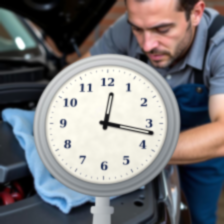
12:17
